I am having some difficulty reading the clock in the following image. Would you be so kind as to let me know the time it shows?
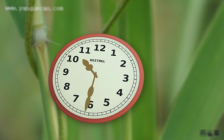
10:31
